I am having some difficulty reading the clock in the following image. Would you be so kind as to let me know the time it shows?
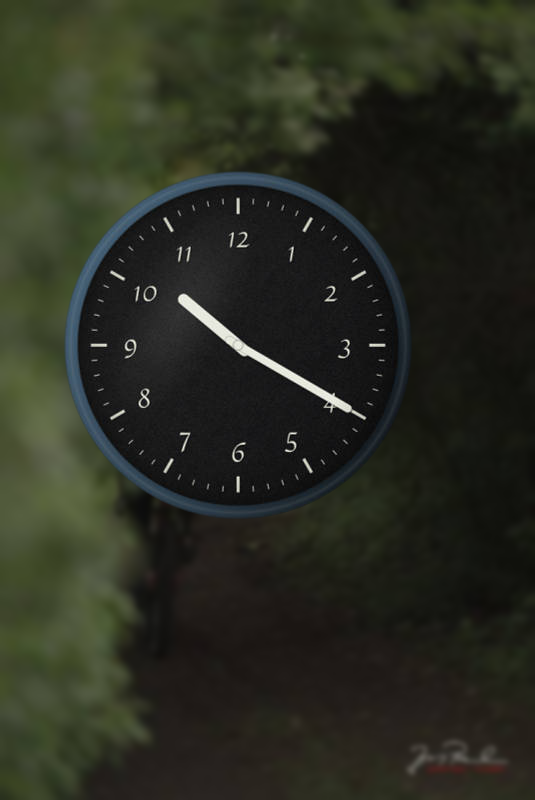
10:20
